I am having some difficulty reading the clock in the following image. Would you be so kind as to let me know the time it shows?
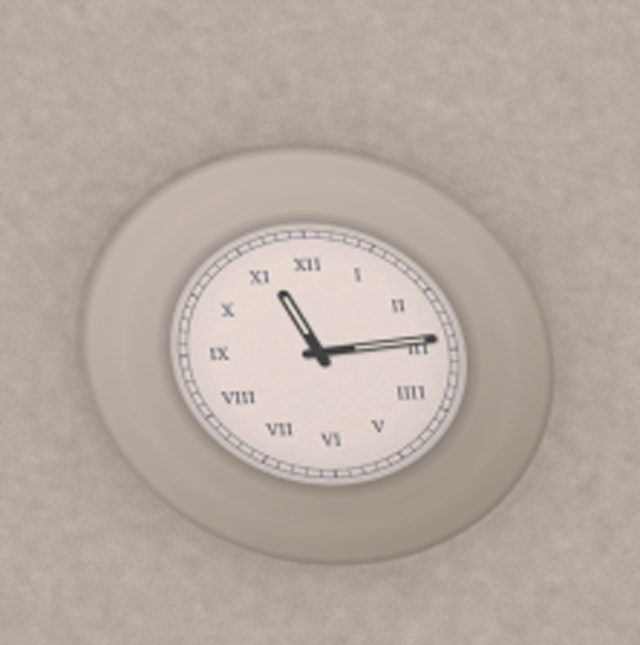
11:14
